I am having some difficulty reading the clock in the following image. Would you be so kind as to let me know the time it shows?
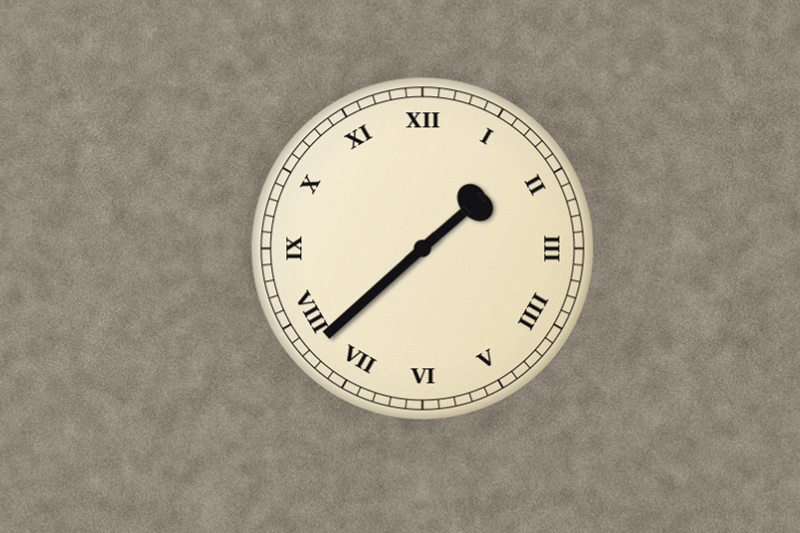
1:38
